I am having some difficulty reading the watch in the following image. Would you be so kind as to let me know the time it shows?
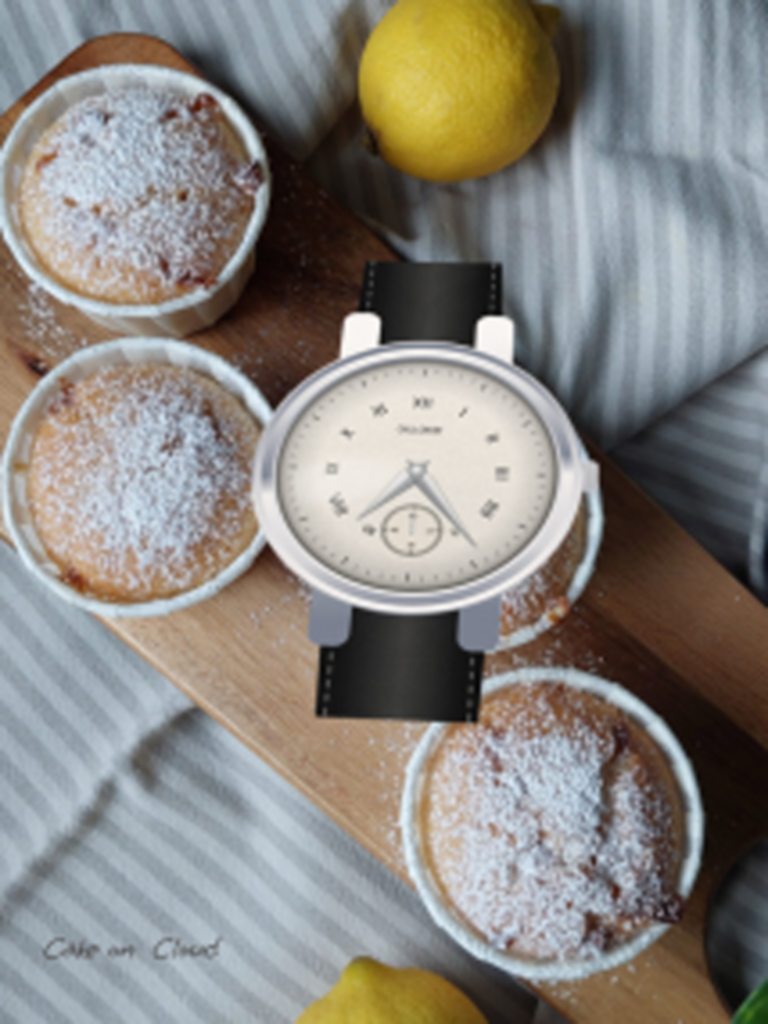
7:24
